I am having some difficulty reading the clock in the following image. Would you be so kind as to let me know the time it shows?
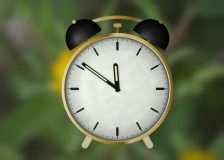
11:51
